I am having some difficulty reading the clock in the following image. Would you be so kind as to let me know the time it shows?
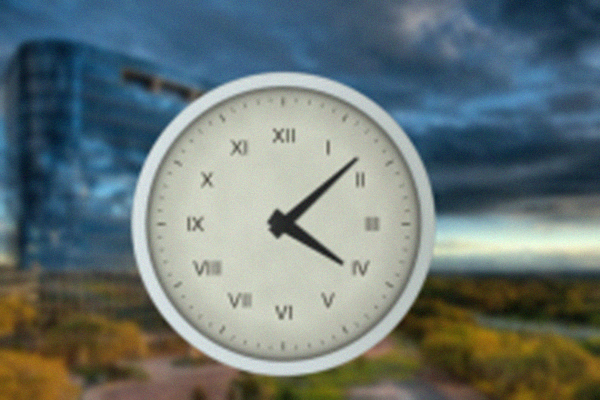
4:08
